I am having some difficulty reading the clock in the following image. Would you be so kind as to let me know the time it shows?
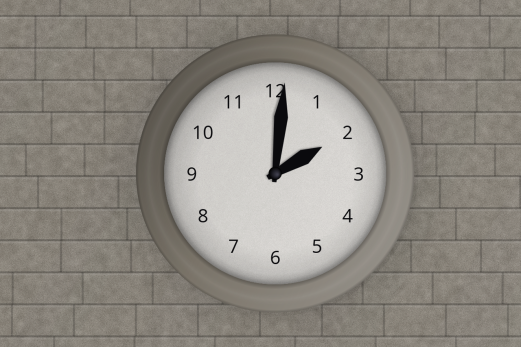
2:01
